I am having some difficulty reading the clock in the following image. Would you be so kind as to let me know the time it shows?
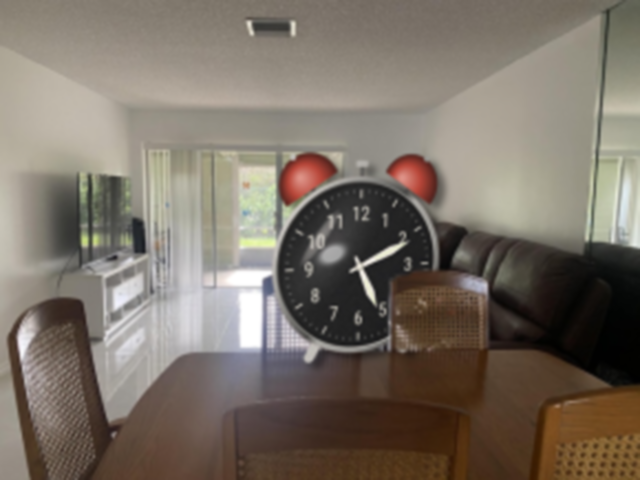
5:11
